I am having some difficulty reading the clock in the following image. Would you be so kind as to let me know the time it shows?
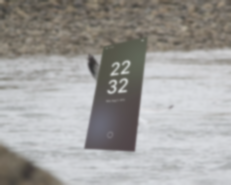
22:32
